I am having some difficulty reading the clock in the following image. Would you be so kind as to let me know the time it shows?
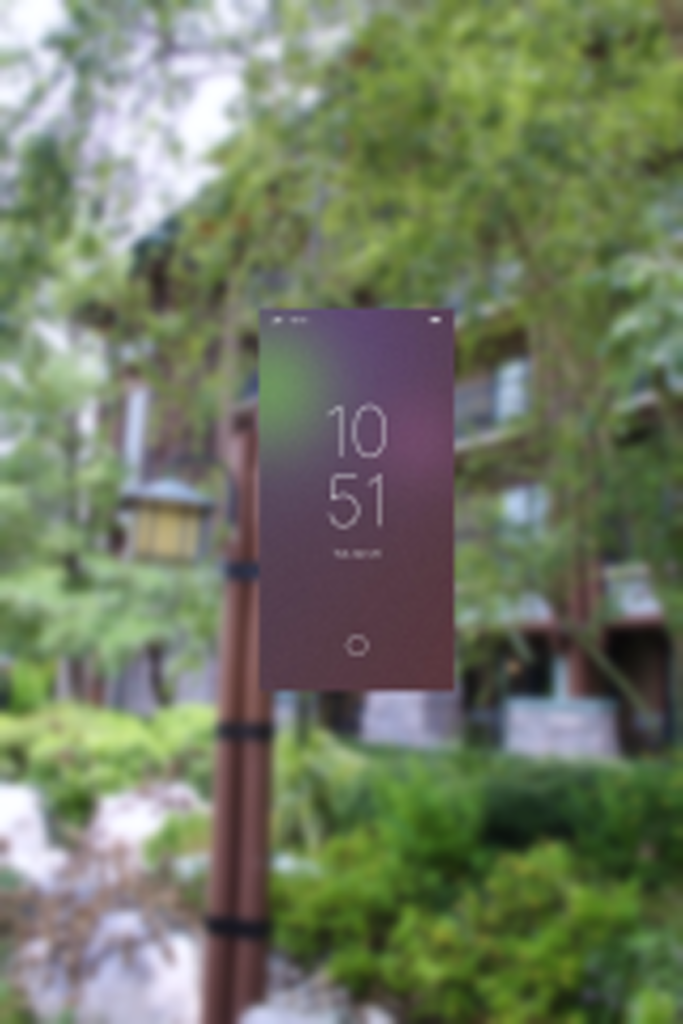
10:51
